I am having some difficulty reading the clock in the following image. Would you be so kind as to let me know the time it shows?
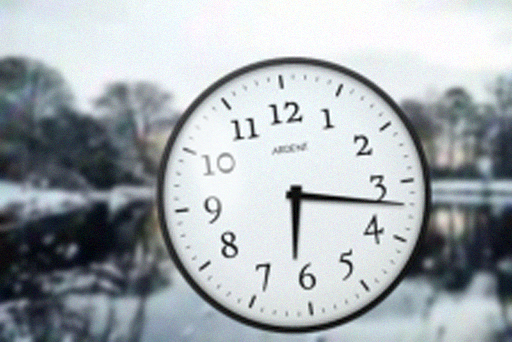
6:17
